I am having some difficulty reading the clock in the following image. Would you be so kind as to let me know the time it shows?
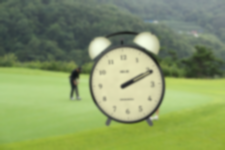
2:11
